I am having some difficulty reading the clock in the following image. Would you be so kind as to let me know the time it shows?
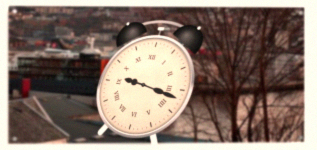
9:17
